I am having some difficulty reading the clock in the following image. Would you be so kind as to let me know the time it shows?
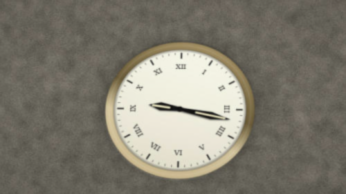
9:17
